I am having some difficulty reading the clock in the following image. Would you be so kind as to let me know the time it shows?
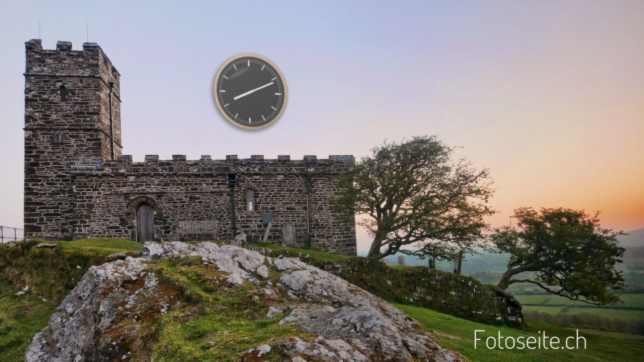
8:11
